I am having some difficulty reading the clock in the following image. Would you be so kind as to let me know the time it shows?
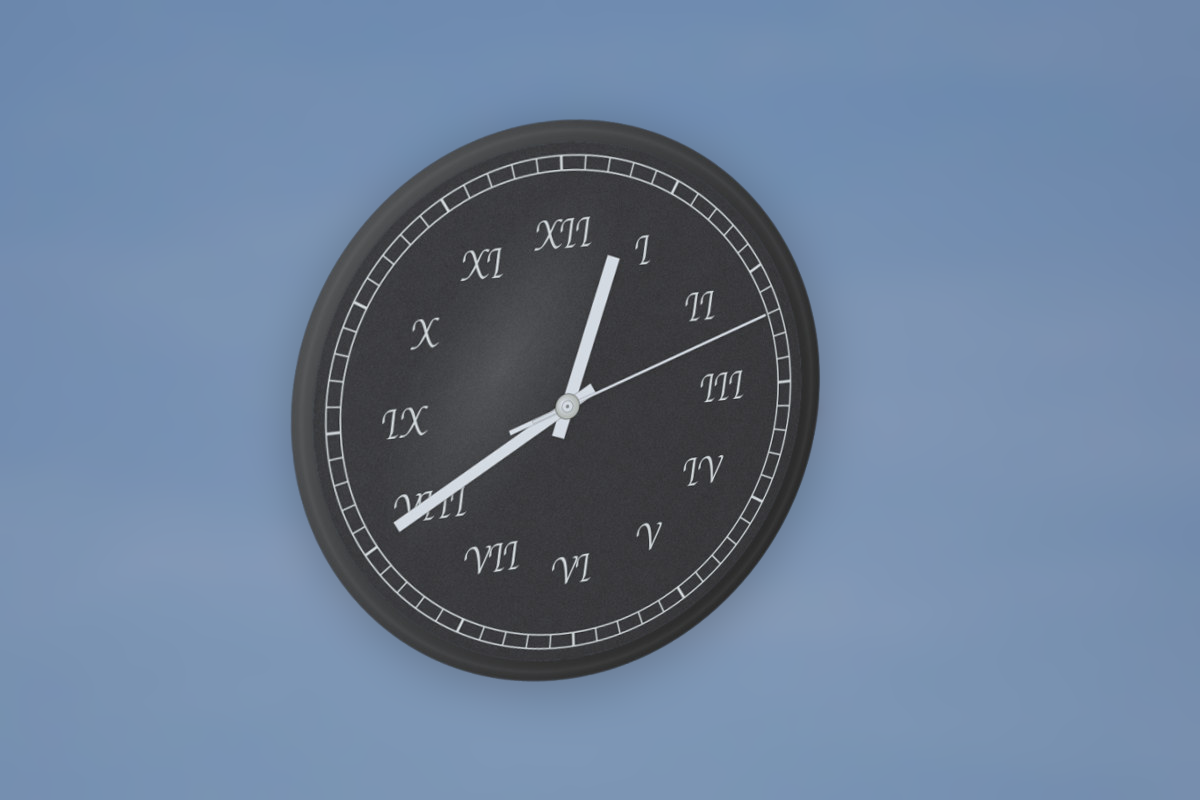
12:40:12
